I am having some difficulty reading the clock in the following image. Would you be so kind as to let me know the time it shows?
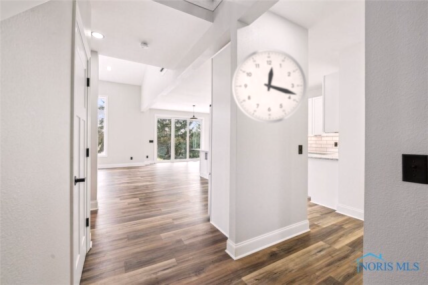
12:18
